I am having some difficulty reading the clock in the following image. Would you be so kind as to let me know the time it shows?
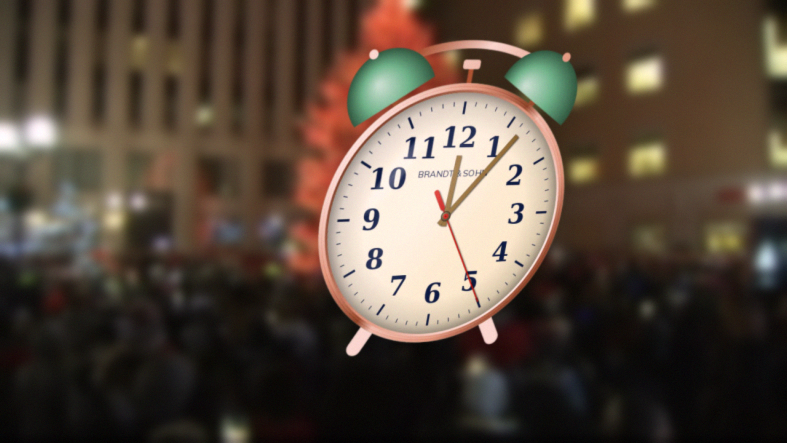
12:06:25
